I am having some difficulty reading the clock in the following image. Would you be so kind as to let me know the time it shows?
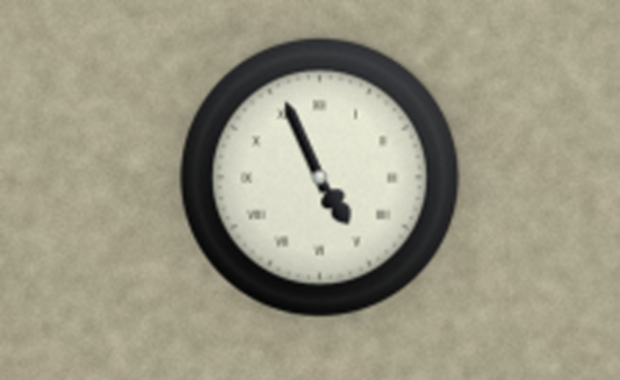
4:56
